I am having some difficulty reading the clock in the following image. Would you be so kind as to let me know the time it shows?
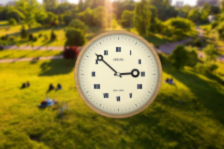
2:52
